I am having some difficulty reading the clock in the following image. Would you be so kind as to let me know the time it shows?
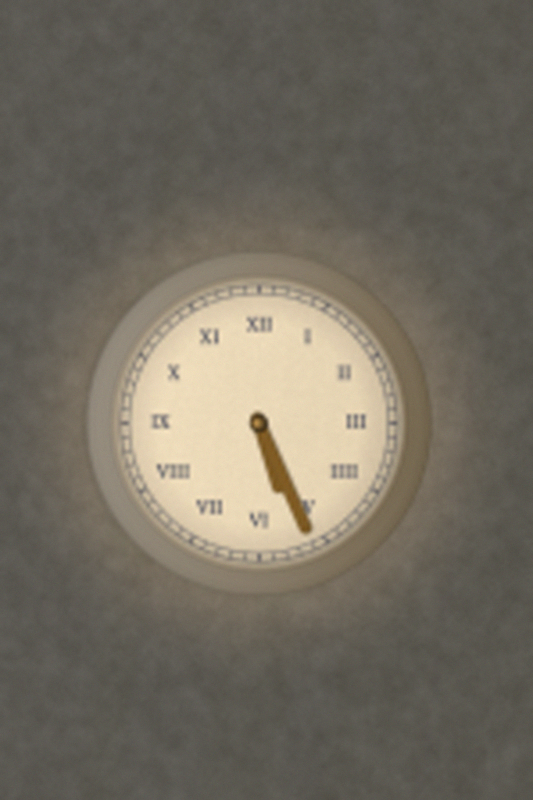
5:26
